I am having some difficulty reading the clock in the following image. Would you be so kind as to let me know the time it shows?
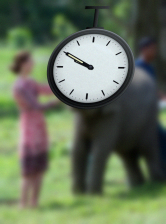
9:50
